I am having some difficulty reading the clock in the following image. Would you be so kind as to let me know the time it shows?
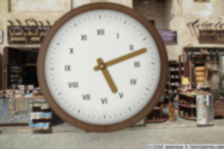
5:12
